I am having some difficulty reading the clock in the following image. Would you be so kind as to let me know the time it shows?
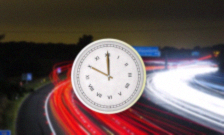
10:00
